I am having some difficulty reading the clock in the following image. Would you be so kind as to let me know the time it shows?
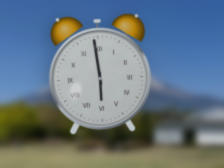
5:59
